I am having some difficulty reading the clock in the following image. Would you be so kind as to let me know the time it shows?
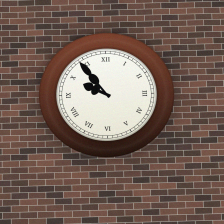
9:54
